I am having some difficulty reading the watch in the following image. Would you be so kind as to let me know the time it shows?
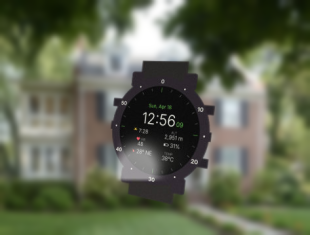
12:56
